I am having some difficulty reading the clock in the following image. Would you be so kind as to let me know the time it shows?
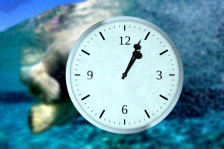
1:04
